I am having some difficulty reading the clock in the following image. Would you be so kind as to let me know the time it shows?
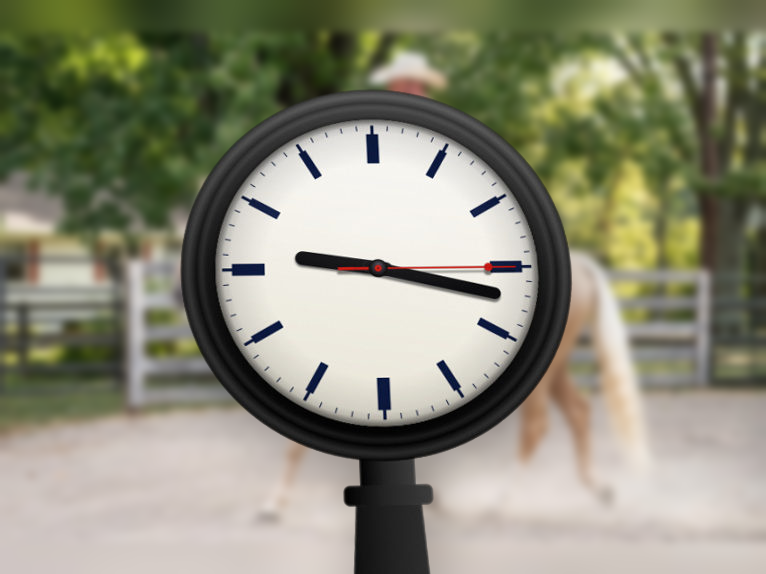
9:17:15
